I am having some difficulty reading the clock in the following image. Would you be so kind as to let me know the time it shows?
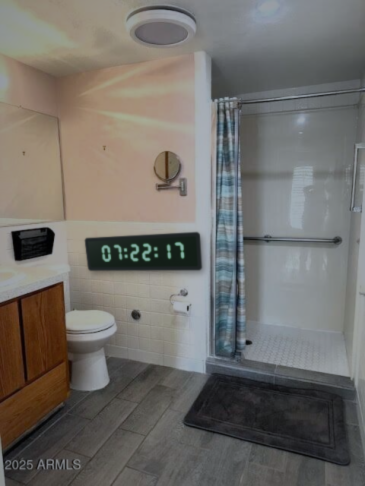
7:22:17
